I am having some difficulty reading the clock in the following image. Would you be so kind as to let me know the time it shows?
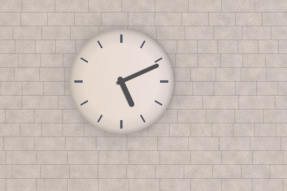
5:11
